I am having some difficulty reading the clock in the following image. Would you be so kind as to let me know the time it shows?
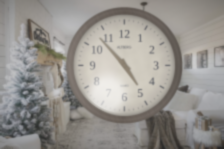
4:53
